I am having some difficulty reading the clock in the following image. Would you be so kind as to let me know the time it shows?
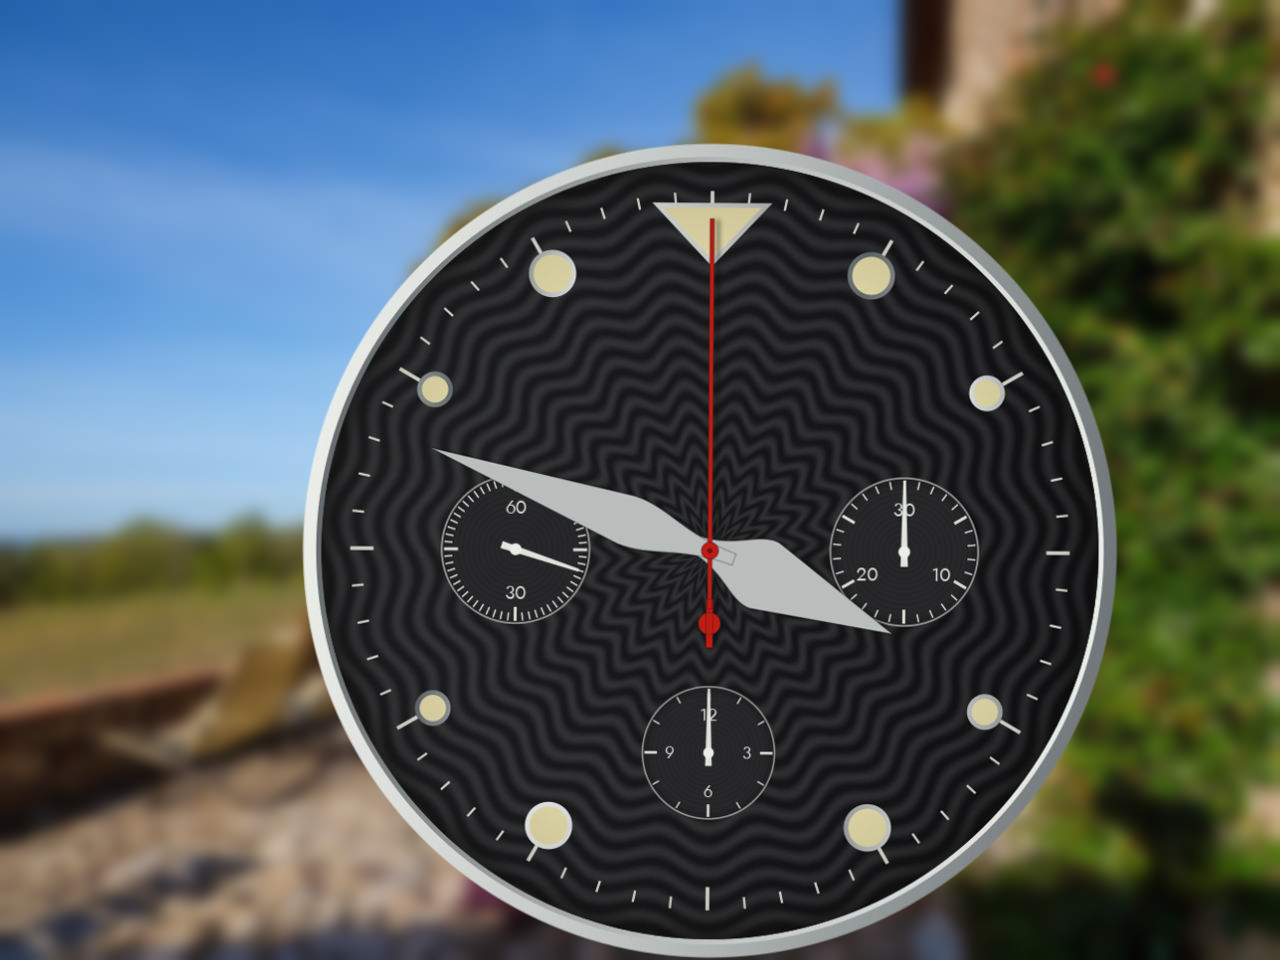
3:48:18
